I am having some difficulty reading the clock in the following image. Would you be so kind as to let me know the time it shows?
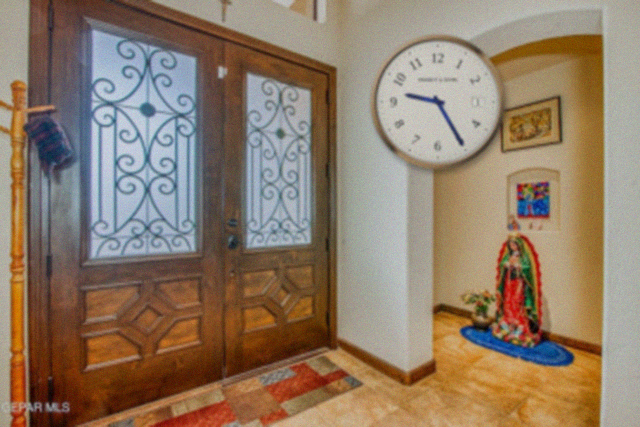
9:25
